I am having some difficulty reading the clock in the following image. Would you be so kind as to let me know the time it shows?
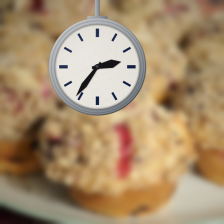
2:36
